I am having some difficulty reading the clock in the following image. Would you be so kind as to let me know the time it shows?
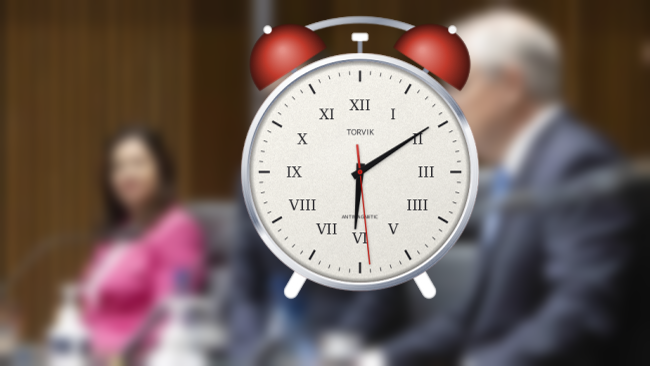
6:09:29
